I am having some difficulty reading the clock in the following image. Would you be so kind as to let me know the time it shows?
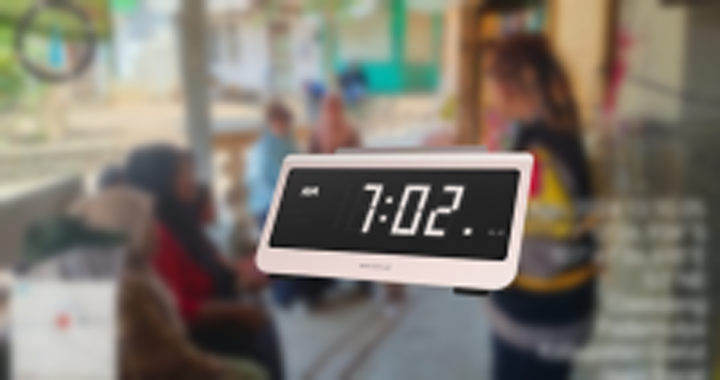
7:02
